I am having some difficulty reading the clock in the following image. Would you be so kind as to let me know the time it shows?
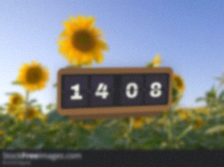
14:08
